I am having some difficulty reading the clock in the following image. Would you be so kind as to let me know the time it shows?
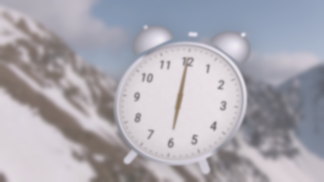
6:00
